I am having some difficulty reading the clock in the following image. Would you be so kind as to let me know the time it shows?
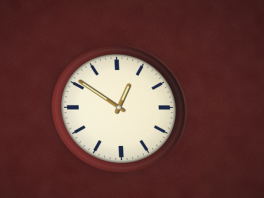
12:51
